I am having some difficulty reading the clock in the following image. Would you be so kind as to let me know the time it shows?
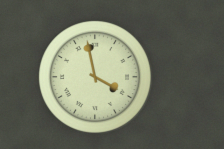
3:58
